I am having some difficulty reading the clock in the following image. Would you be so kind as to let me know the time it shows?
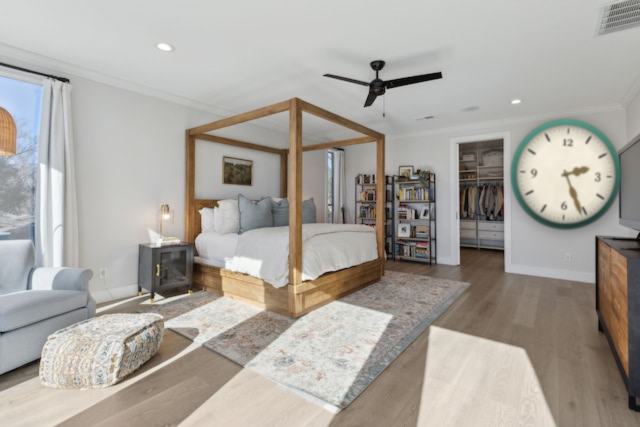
2:26
